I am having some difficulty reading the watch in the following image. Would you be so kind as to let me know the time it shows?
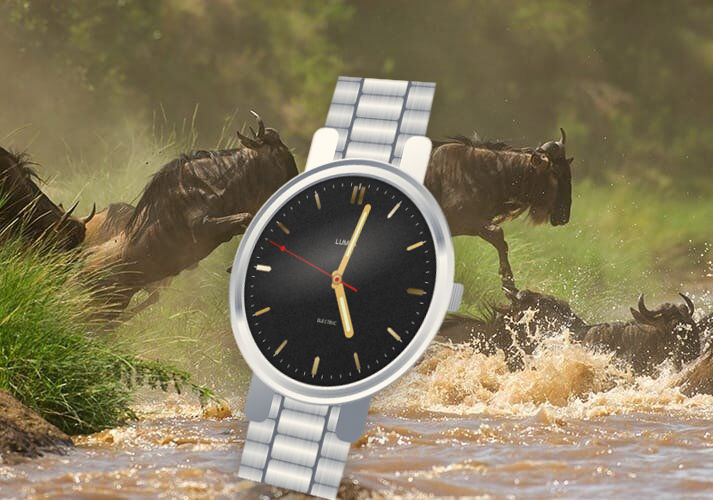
5:01:48
